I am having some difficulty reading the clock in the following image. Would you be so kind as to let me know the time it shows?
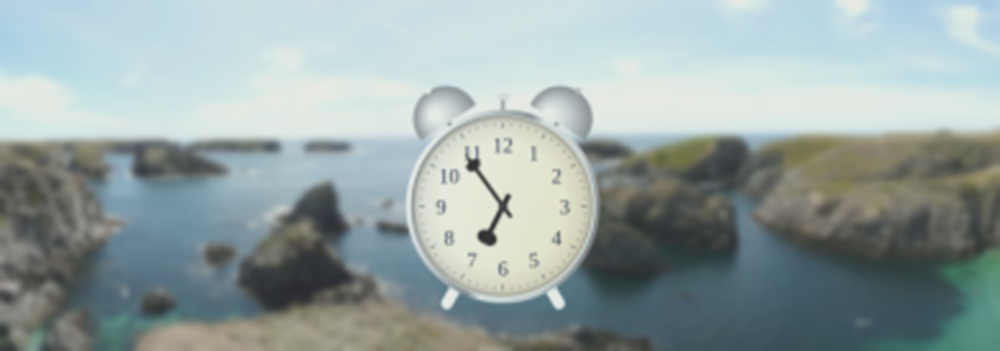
6:54
